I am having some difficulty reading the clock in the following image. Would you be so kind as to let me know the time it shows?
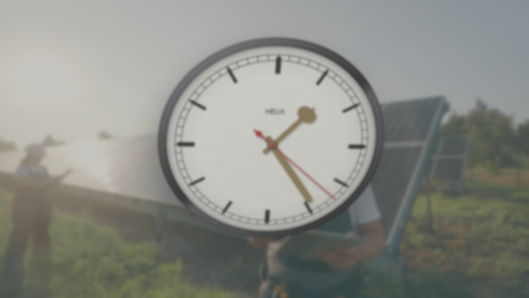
1:24:22
